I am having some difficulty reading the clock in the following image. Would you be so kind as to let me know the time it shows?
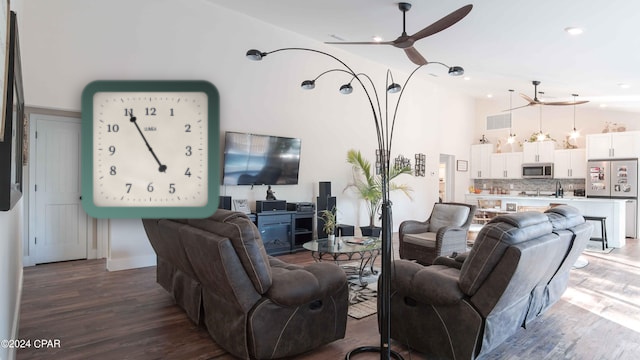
4:55
